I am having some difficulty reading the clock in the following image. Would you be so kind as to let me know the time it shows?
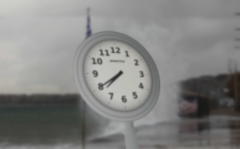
7:40
